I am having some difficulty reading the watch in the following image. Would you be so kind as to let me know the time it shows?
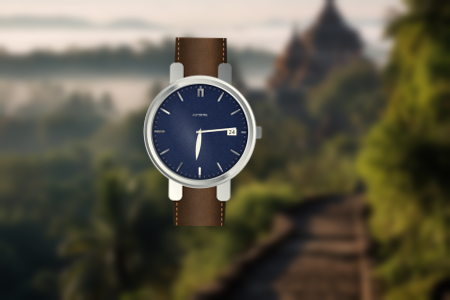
6:14
